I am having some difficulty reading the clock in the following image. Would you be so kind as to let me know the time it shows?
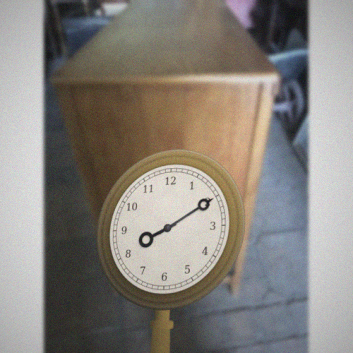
8:10
